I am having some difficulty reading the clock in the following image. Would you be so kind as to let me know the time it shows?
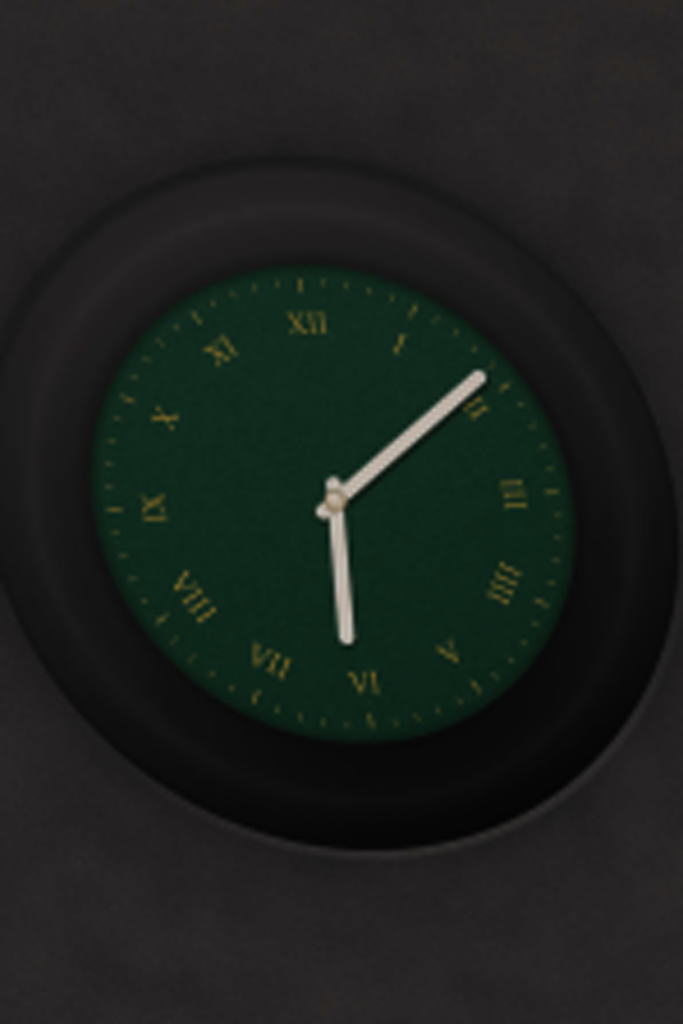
6:09
